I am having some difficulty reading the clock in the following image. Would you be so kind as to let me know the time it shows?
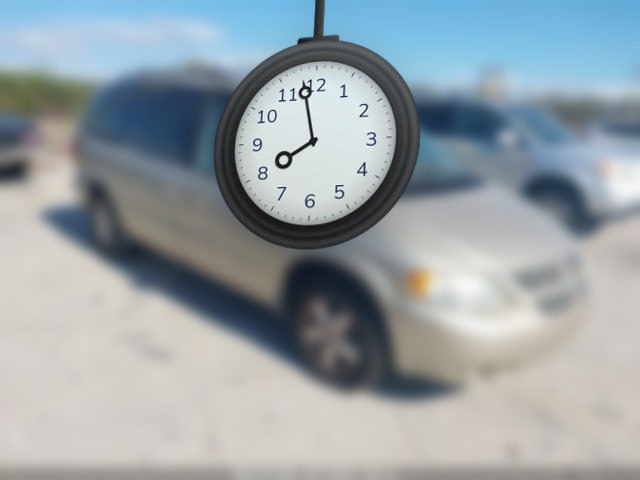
7:58
